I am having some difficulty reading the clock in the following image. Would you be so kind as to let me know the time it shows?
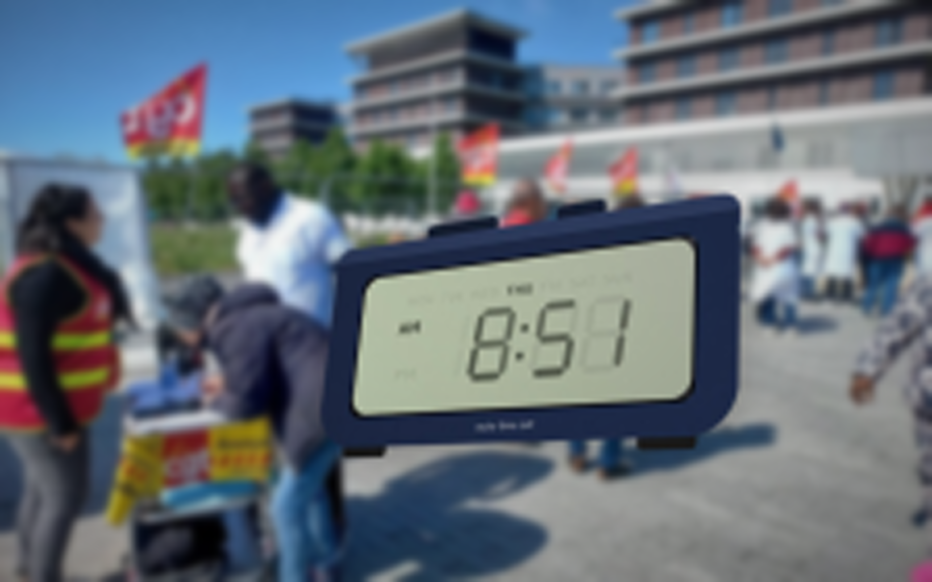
8:51
